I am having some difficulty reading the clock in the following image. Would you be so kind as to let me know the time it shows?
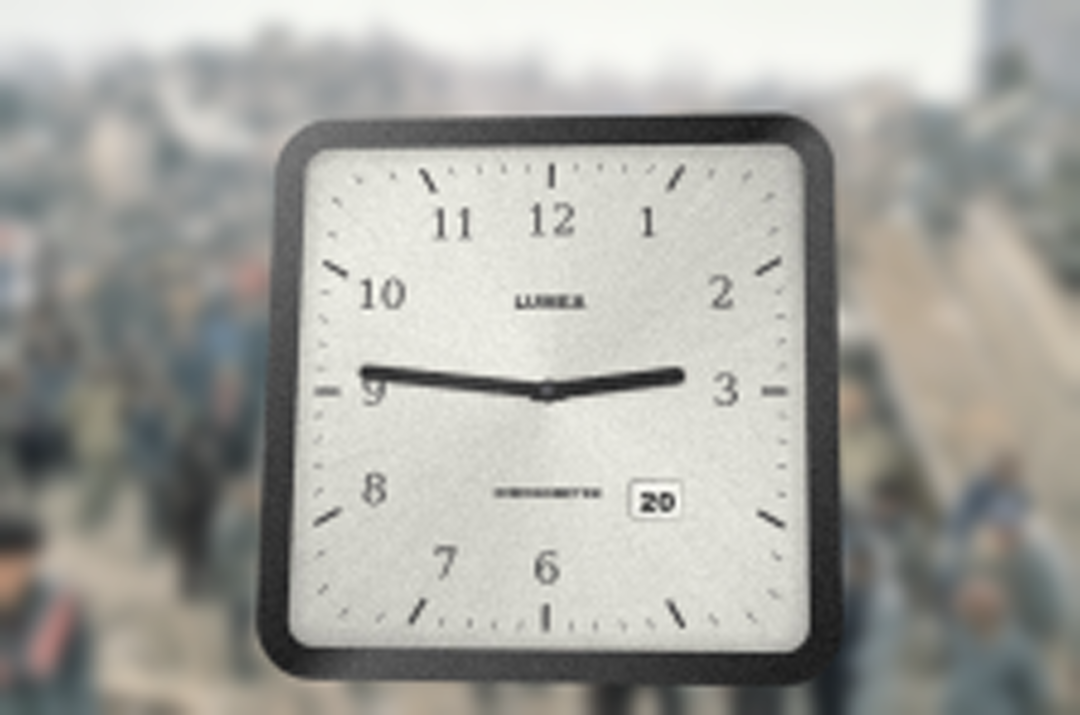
2:46
